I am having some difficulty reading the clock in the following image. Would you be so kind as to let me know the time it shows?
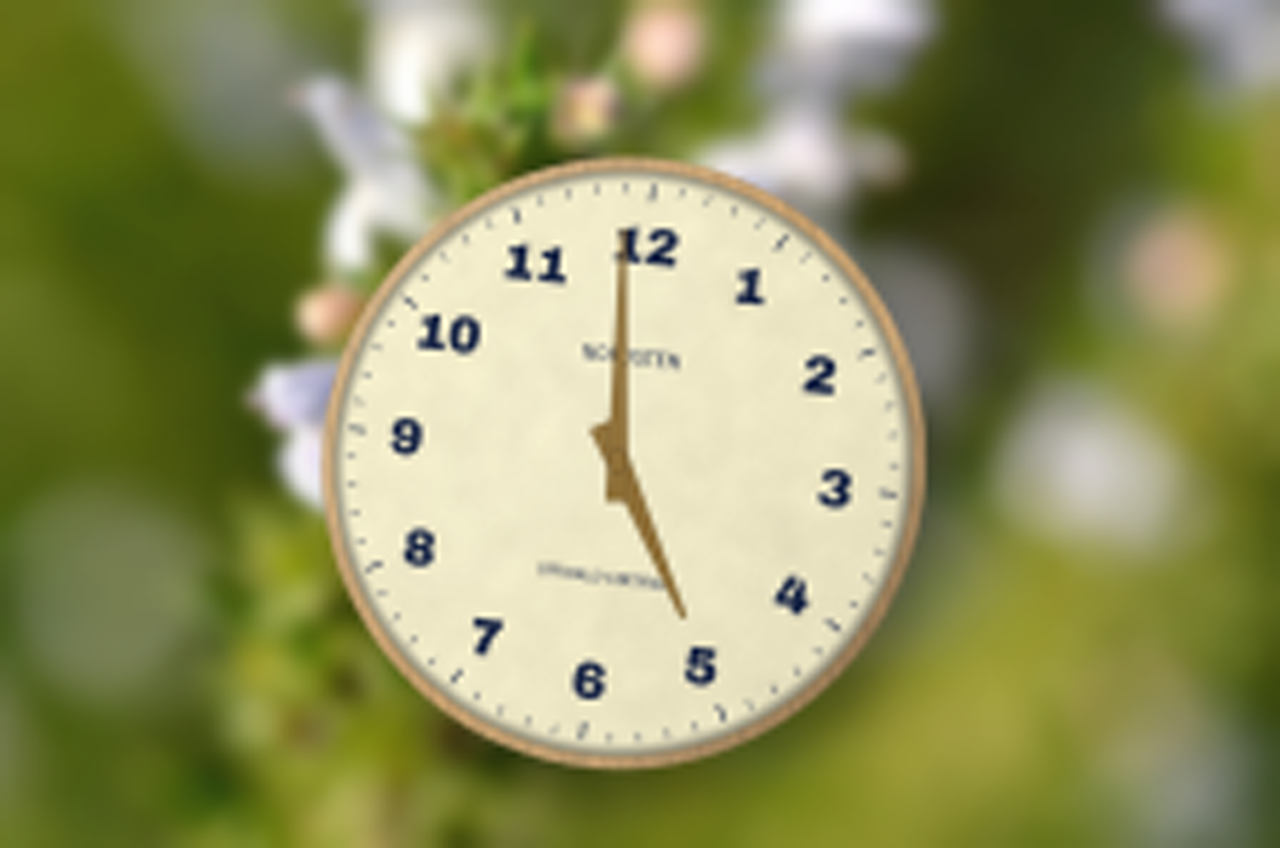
4:59
